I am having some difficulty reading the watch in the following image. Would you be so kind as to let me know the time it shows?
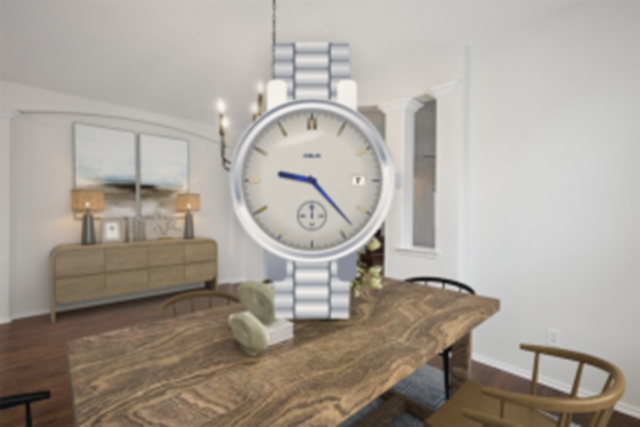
9:23
